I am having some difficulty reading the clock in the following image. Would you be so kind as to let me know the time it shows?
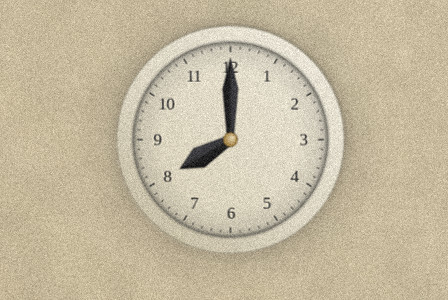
8:00
